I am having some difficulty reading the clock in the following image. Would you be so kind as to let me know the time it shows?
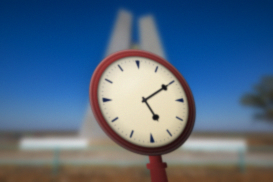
5:10
